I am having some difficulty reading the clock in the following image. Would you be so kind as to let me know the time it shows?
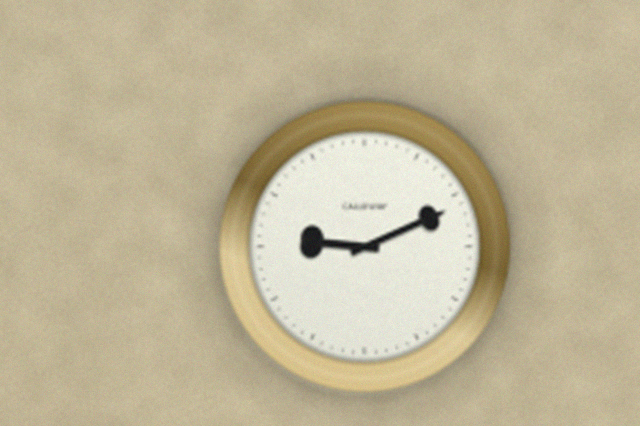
9:11
